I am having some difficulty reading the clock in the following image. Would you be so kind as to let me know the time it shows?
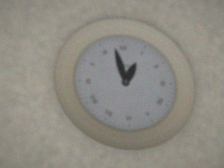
12:58
